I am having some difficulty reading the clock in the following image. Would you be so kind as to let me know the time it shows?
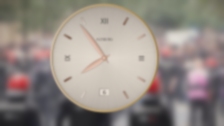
7:54
